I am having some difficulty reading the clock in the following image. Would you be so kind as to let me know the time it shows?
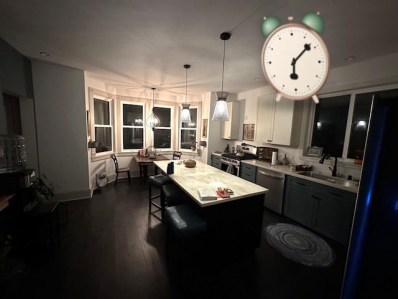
6:08
